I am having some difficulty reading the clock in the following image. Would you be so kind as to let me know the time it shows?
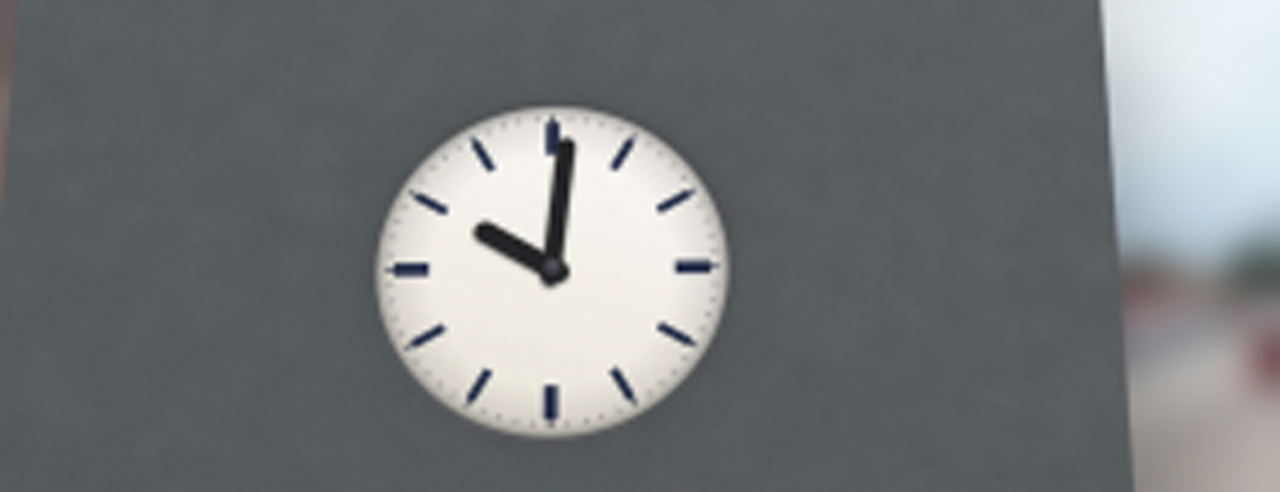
10:01
